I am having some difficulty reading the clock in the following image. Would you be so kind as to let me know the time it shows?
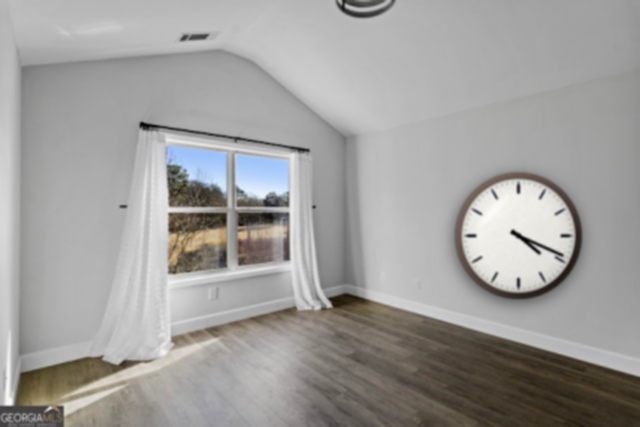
4:19
